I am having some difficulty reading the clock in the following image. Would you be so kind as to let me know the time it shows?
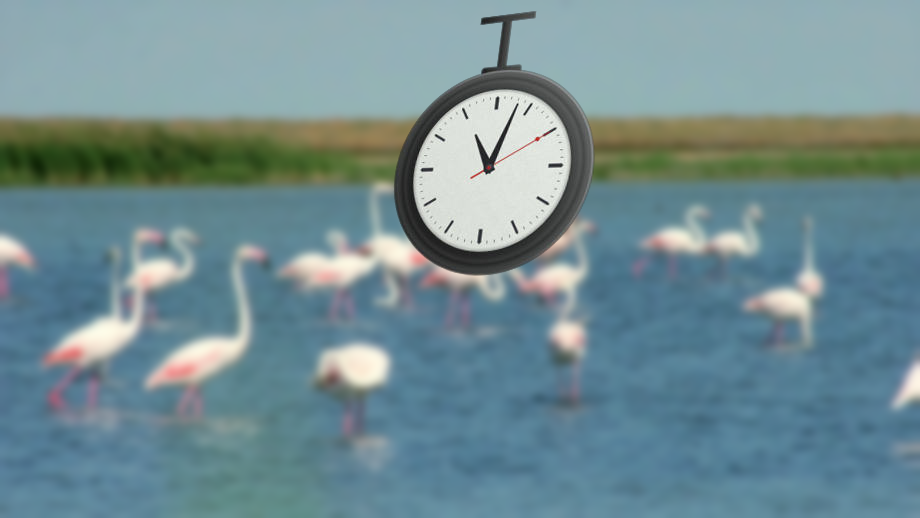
11:03:10
